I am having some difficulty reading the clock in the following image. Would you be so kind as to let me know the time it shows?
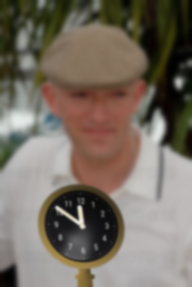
11:51
